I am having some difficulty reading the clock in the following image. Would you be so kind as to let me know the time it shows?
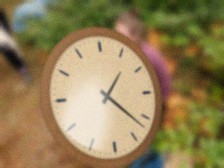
1:22
